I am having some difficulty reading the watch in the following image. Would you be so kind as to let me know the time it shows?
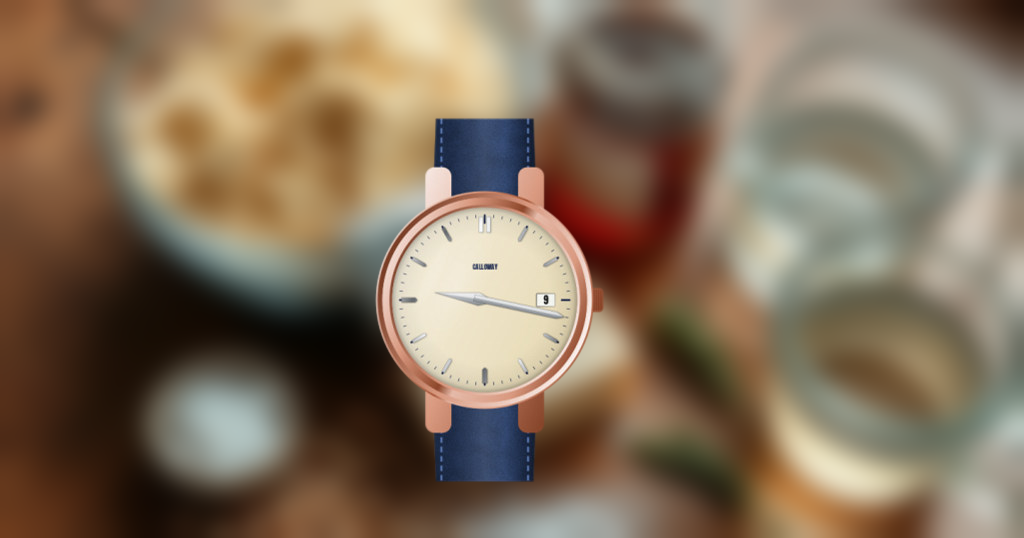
9:17
